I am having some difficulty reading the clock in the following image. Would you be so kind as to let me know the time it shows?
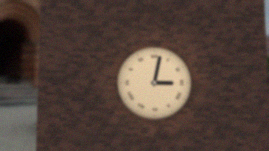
3:02
